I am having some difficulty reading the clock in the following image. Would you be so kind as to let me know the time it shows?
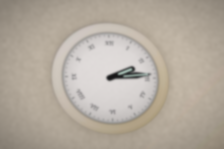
2:14
